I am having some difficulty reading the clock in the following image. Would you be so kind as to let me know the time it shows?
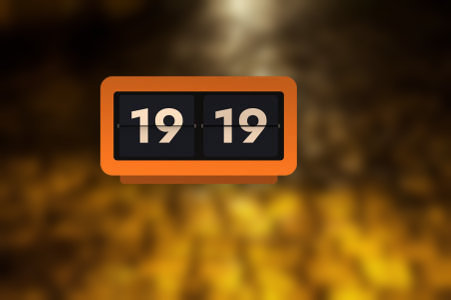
19:19
